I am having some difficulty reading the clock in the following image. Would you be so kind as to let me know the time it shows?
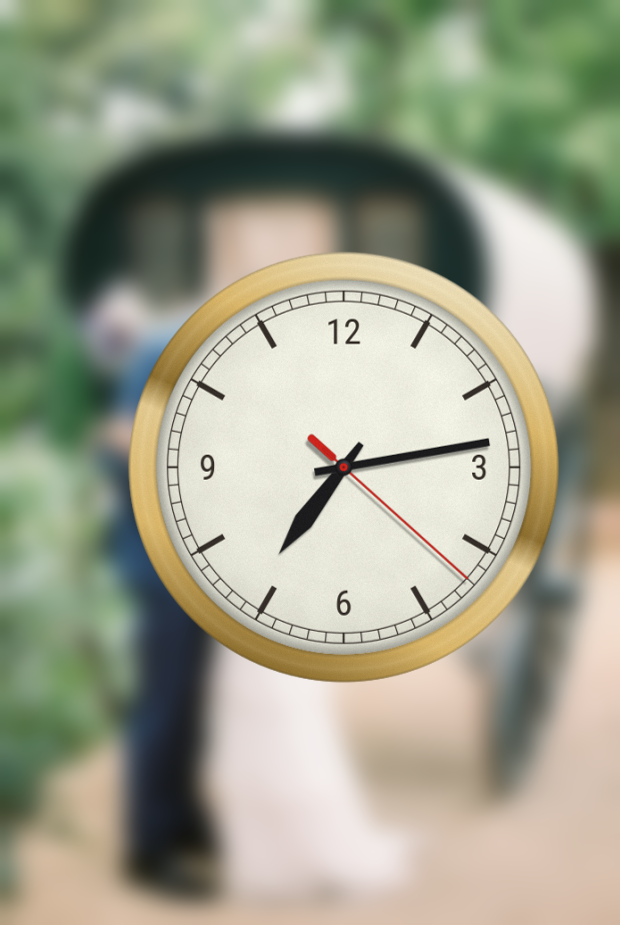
7:13:22
